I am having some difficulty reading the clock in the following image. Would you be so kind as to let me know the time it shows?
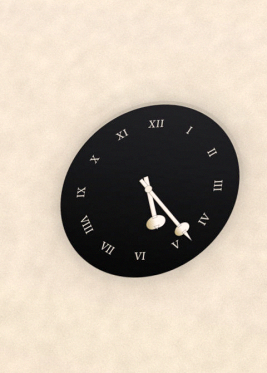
5:23
